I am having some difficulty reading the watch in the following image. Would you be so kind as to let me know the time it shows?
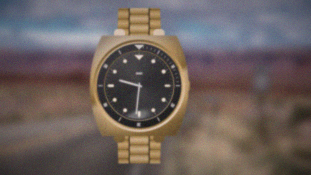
9:31
